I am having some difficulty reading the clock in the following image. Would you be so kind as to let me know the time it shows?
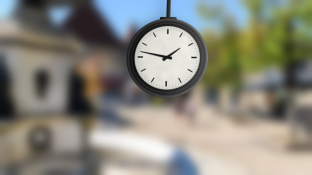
1:47
